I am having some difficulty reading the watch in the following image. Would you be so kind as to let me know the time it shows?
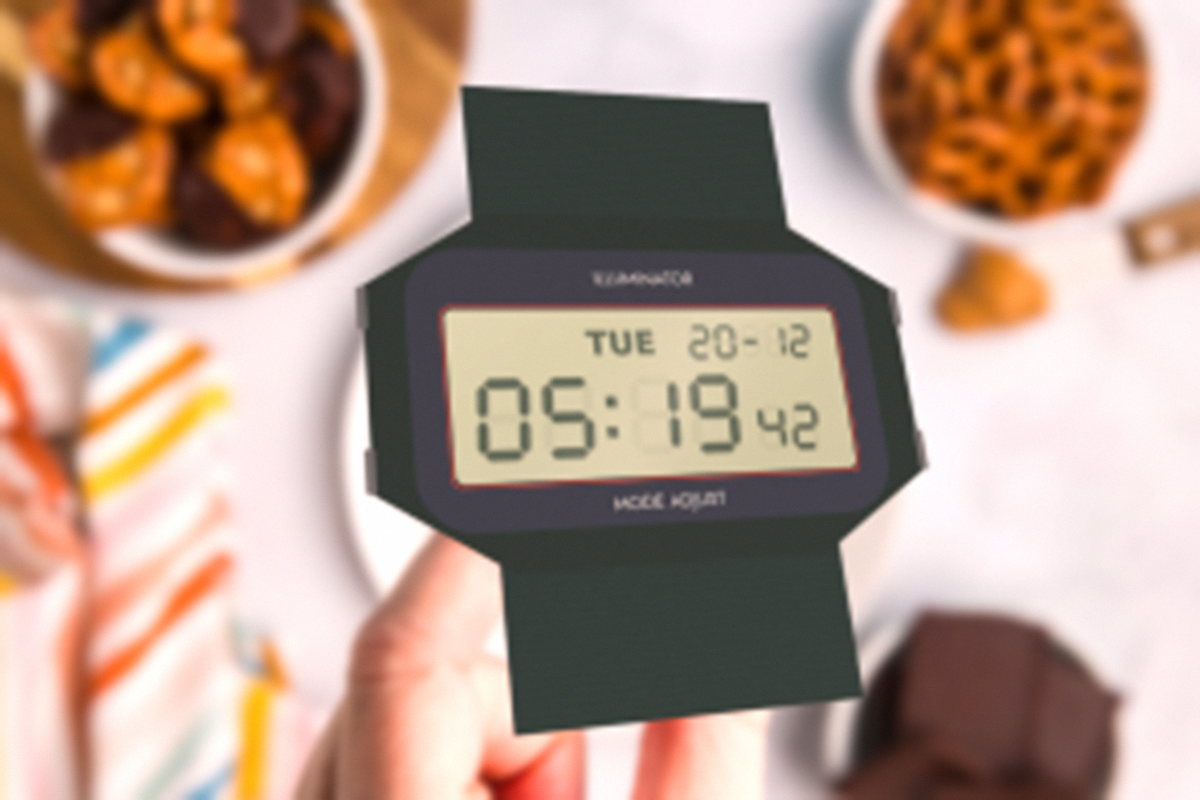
5:19:42
